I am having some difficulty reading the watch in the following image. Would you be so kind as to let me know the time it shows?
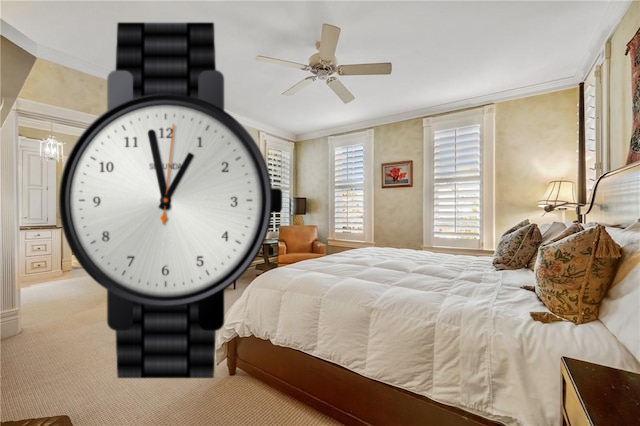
12:58:01
